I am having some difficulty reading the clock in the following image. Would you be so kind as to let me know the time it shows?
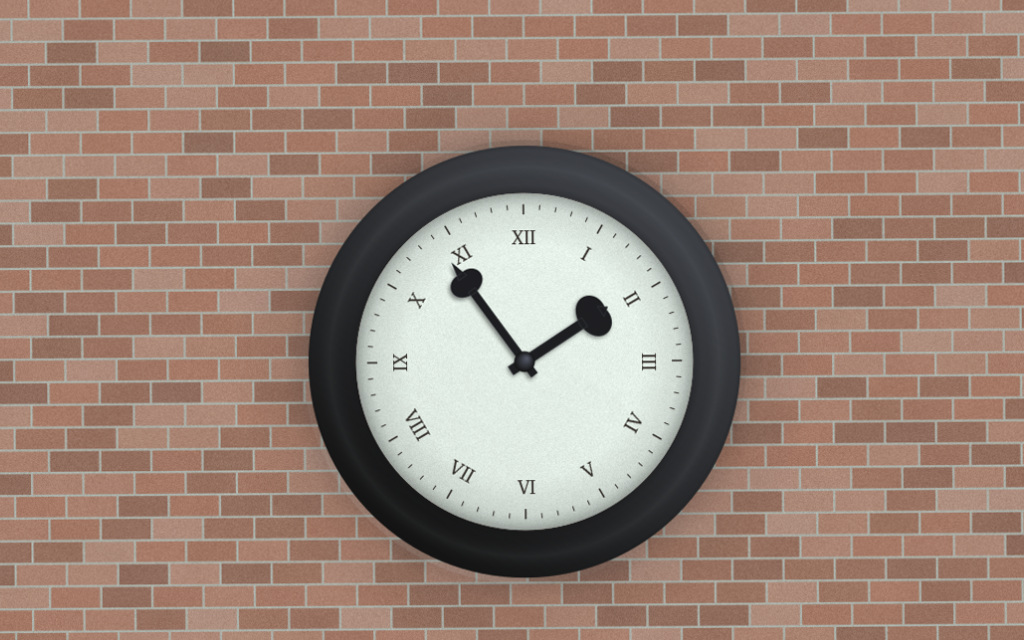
1:54
